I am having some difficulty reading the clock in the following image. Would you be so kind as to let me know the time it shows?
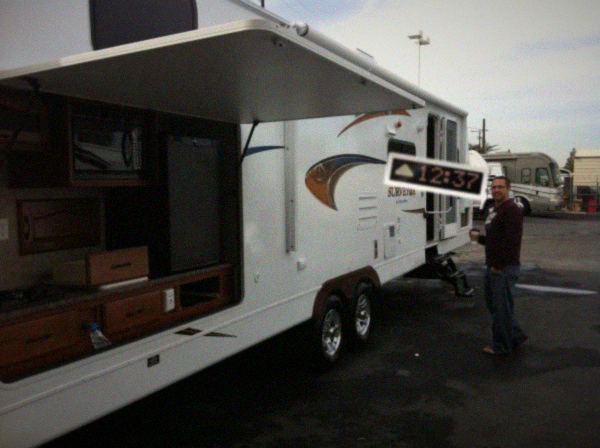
12:37
